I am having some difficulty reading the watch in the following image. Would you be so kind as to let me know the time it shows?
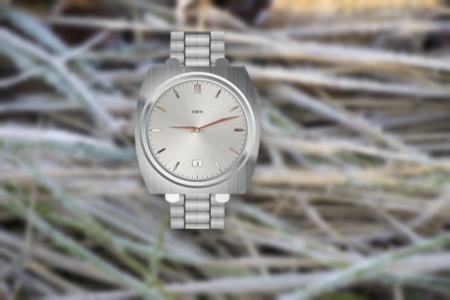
9:12
